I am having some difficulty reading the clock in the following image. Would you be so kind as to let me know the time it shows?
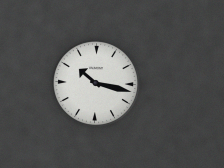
10:17
